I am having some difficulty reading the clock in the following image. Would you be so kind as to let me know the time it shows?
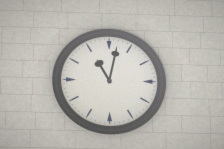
11:02
